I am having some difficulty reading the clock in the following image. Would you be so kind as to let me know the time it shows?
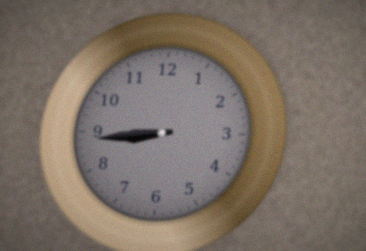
8:44
